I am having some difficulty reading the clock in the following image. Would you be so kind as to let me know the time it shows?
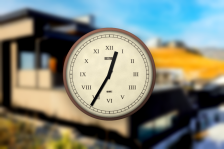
12:35
